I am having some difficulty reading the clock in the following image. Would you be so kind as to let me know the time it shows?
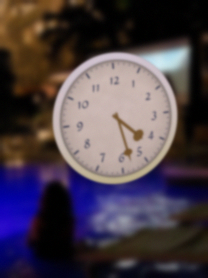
4:28
